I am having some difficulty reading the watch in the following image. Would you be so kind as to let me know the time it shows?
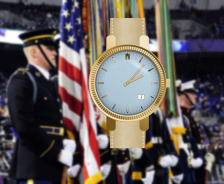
2:07
